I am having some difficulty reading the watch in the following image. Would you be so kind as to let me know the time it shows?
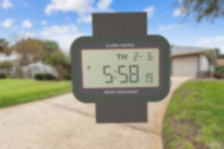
5:58
